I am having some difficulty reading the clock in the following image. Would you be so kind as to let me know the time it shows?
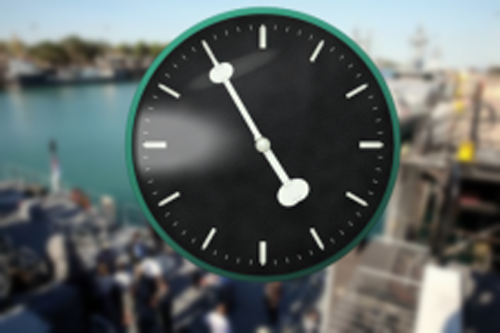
4:55
